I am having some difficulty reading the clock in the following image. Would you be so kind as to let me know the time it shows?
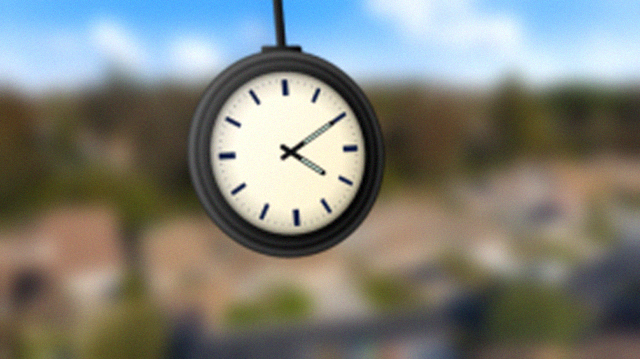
4:10
